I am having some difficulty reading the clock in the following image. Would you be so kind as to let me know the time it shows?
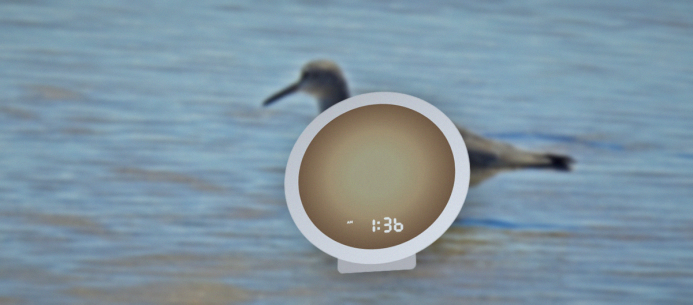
1:36
